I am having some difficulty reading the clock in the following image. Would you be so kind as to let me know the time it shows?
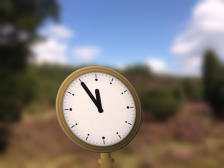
11:55
